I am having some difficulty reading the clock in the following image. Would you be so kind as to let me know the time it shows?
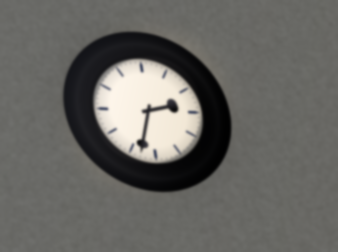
2:33
